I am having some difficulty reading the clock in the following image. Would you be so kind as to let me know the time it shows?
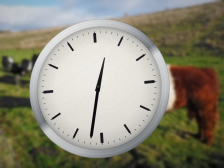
12:32
